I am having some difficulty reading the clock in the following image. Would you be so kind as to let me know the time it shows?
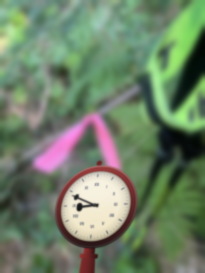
8:49
